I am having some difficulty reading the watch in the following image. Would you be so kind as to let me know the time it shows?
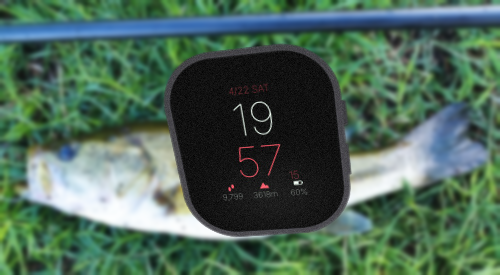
19:57:15
